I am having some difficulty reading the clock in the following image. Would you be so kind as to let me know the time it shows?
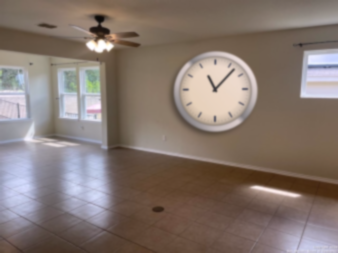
11:07
